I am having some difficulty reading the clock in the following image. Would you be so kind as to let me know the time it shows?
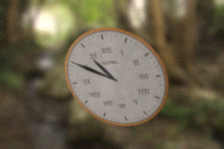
10:50
